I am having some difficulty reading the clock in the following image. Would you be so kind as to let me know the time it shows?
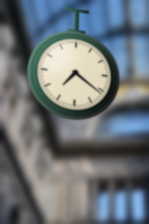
7:21
